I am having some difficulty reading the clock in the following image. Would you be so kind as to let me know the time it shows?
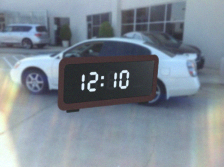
12:10
